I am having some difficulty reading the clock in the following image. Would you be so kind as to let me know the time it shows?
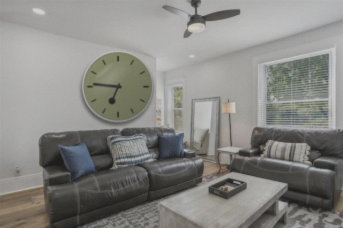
6:46
